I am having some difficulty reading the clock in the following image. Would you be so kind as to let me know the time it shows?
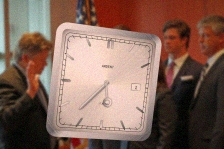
5:37
